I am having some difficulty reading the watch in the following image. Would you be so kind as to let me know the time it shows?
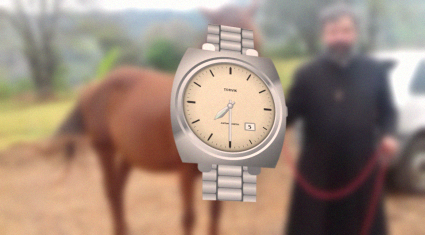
7:30
